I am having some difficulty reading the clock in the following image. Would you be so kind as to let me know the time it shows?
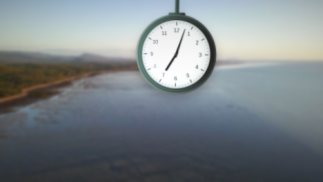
7:03
